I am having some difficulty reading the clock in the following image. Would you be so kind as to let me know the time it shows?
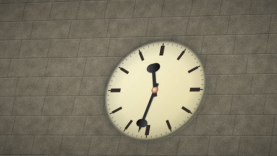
11:32
